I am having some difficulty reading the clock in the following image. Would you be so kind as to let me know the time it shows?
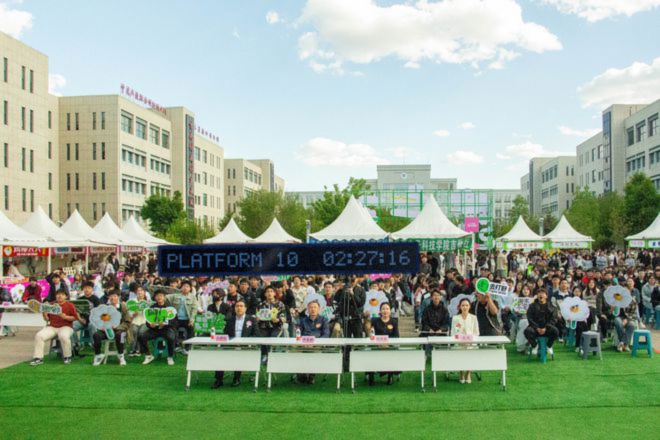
2:27:16
